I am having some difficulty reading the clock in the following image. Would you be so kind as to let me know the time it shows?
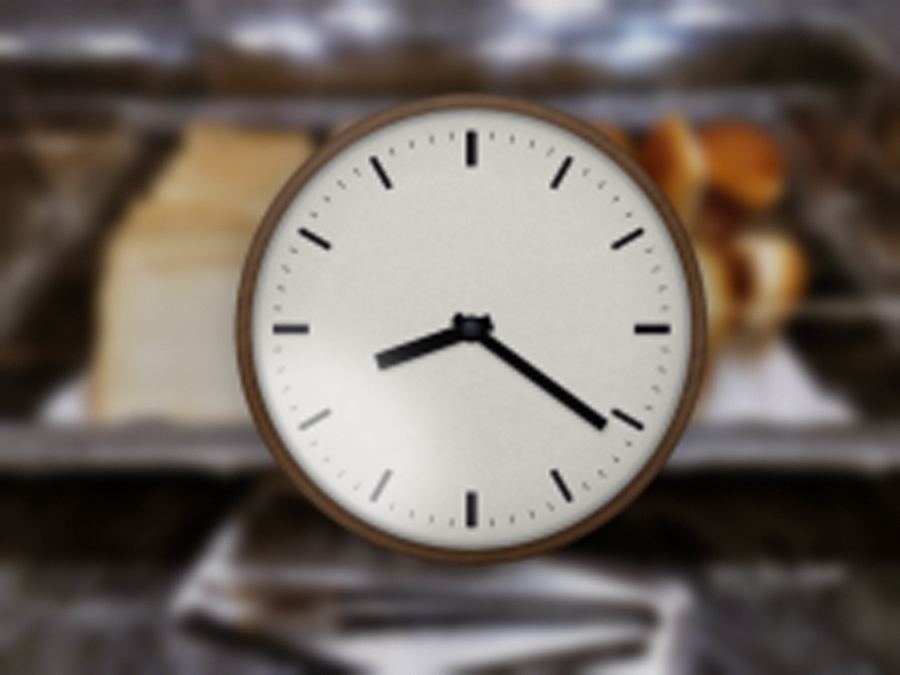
8:21
